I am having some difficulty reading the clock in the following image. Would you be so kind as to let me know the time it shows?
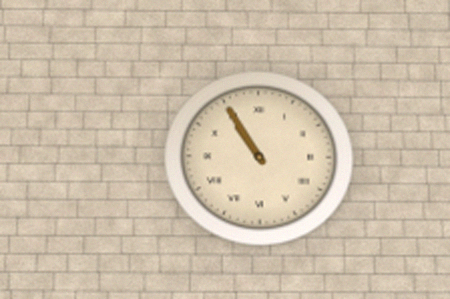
10:55
